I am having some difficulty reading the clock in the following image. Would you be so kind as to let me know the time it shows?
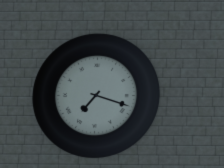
7:18
